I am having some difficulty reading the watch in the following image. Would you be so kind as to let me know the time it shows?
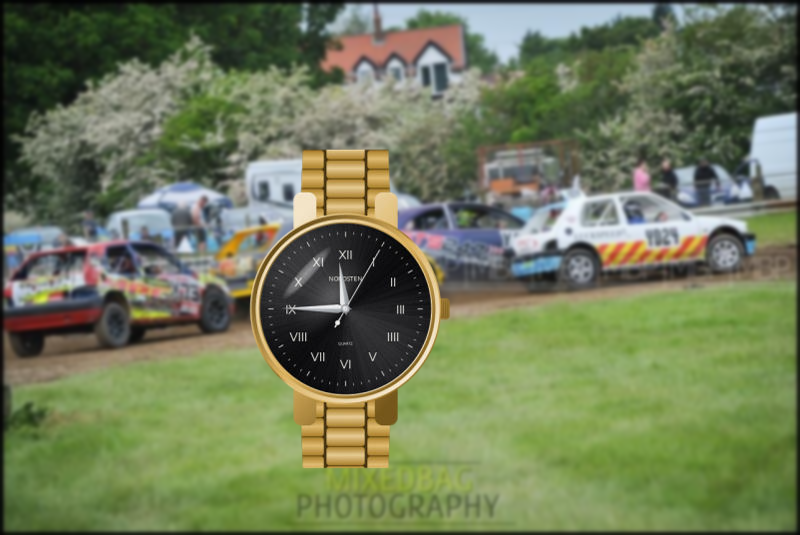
11:45:05
